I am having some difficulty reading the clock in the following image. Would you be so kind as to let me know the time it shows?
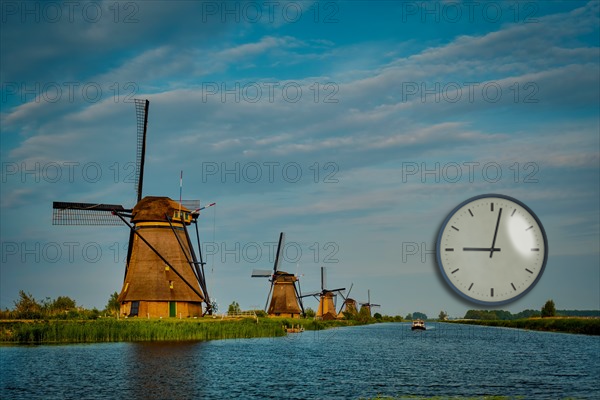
9:02
